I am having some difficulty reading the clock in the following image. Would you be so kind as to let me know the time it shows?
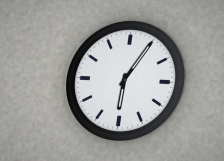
6:05
